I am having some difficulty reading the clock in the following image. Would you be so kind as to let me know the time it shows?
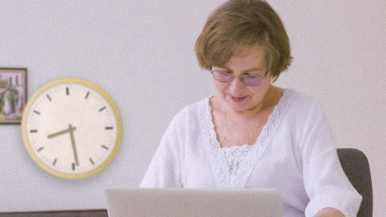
8:29
